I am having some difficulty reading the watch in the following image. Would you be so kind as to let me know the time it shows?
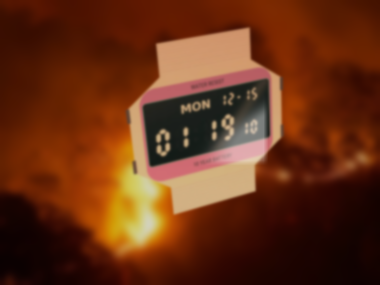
1:19:10
